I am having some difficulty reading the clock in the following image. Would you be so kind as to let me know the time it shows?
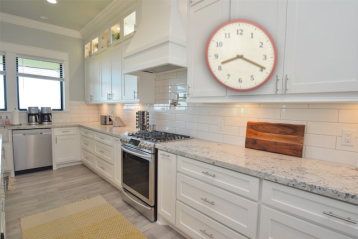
8:19
